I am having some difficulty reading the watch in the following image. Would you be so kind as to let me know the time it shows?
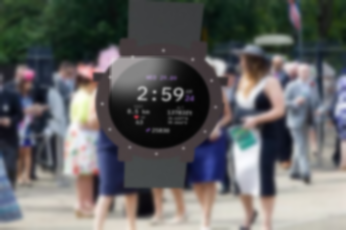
2:59
